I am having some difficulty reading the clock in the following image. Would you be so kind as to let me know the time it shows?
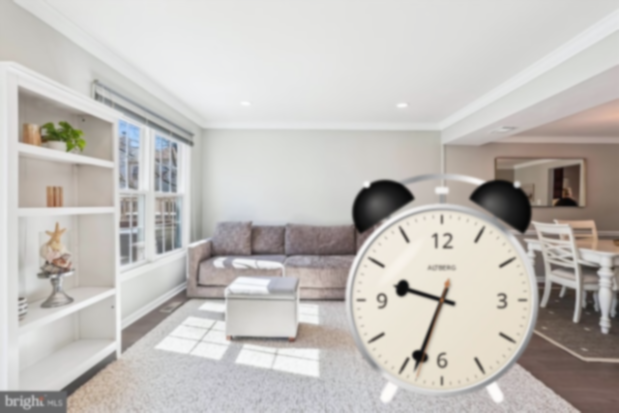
9:33:33
